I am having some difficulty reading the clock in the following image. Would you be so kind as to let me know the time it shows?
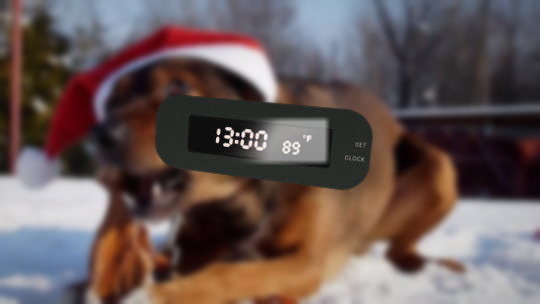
13:00
